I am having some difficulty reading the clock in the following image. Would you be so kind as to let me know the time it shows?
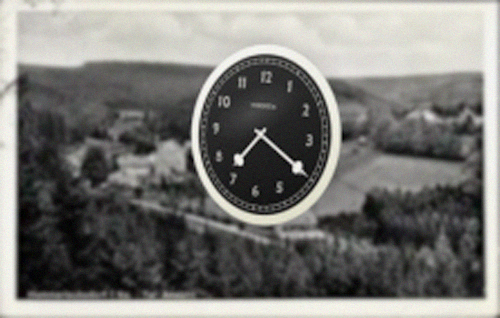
7:20
